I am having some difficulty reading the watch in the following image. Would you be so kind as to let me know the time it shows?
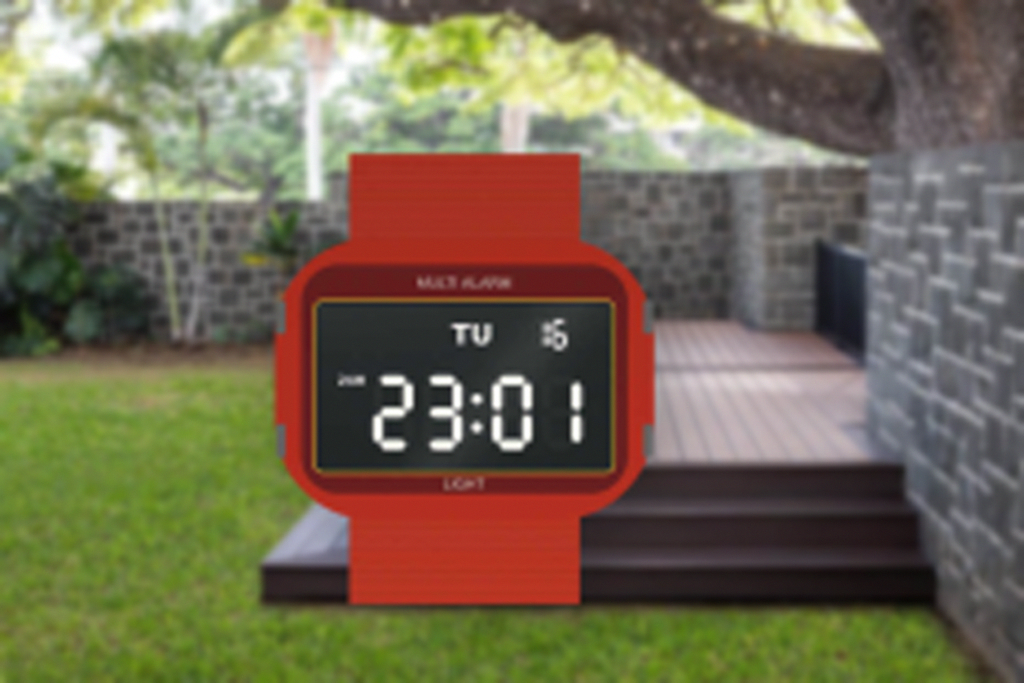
23:01
